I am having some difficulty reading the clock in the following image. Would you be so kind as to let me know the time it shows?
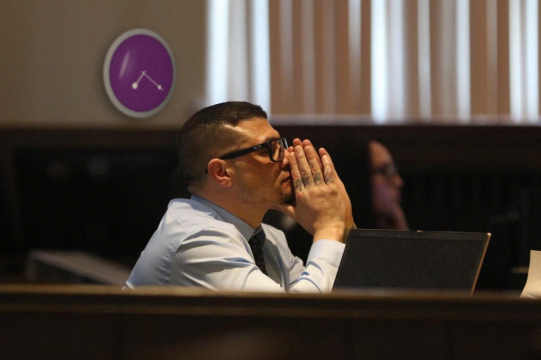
7:21
